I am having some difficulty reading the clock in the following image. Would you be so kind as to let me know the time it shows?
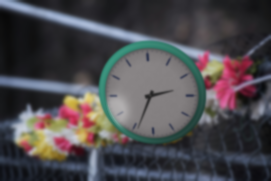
2:34
